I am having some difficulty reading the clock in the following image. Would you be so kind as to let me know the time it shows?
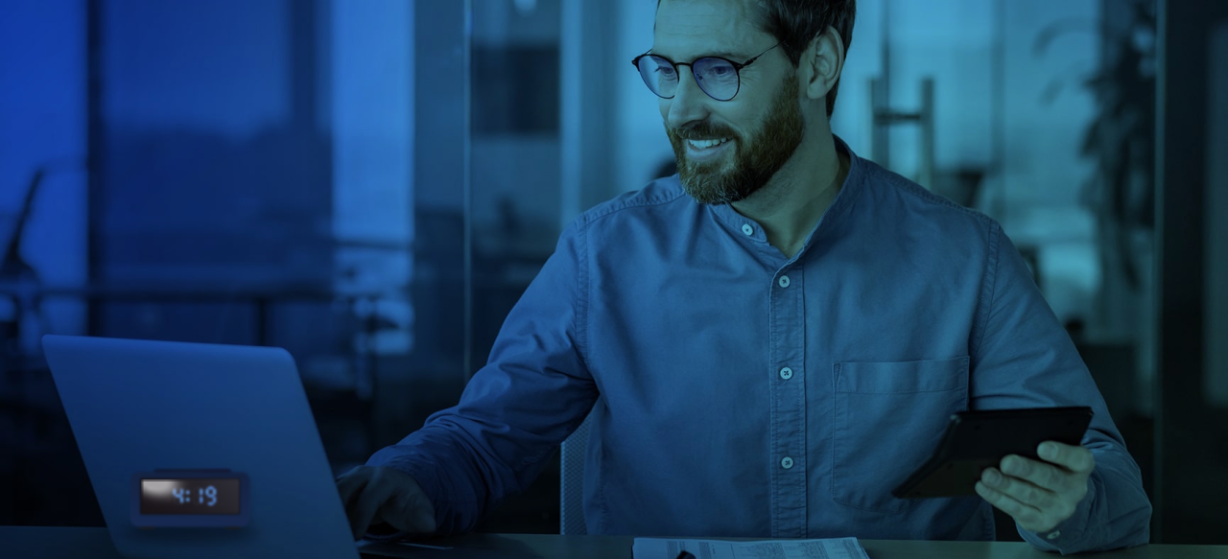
4:19
